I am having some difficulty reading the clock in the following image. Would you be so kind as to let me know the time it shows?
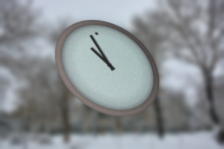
10:58
